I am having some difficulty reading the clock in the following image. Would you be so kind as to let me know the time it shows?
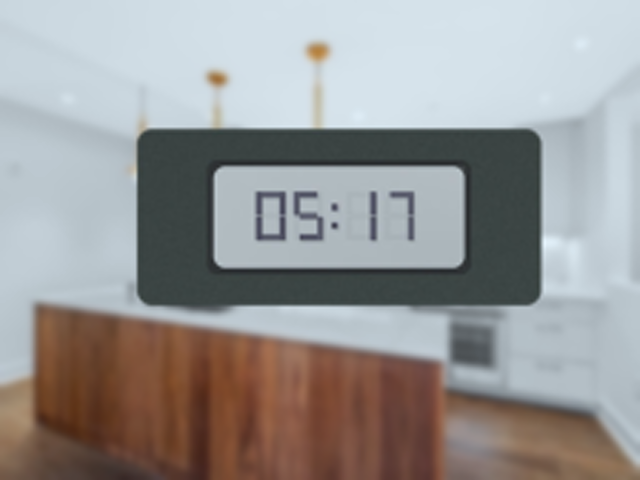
5:17
